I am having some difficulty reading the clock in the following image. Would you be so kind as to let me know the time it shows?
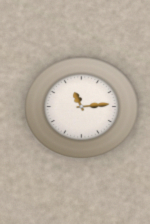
11:14
